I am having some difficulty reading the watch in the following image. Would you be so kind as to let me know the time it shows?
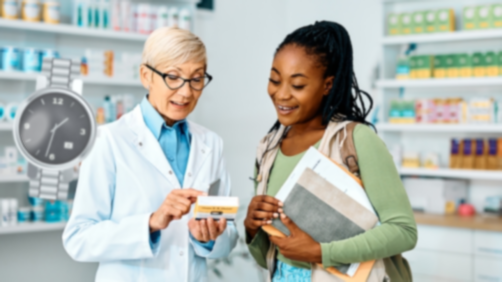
1:32
